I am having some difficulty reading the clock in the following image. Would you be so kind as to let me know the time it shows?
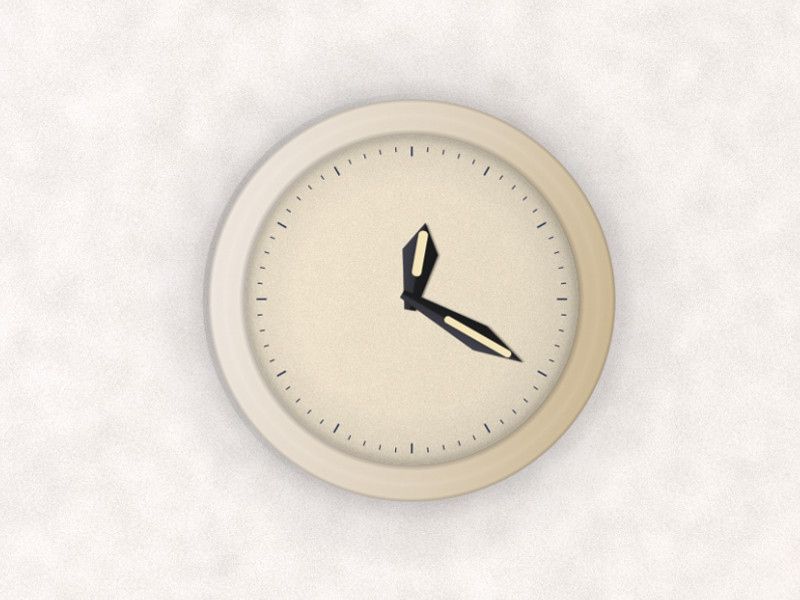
12:20
